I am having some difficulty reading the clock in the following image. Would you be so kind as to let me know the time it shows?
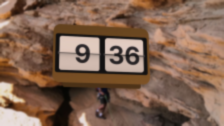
9:36
